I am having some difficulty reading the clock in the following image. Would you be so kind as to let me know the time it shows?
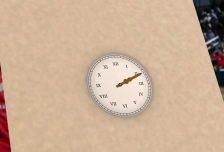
2:11
